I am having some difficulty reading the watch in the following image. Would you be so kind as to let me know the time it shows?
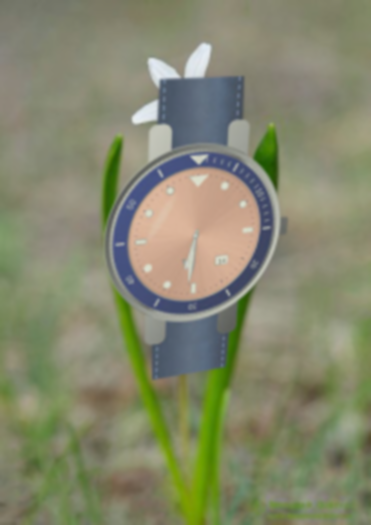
6:31
